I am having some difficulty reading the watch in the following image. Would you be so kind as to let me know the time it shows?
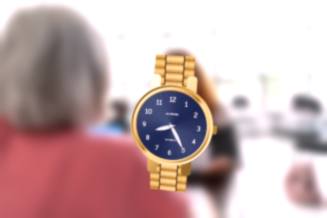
8:25
